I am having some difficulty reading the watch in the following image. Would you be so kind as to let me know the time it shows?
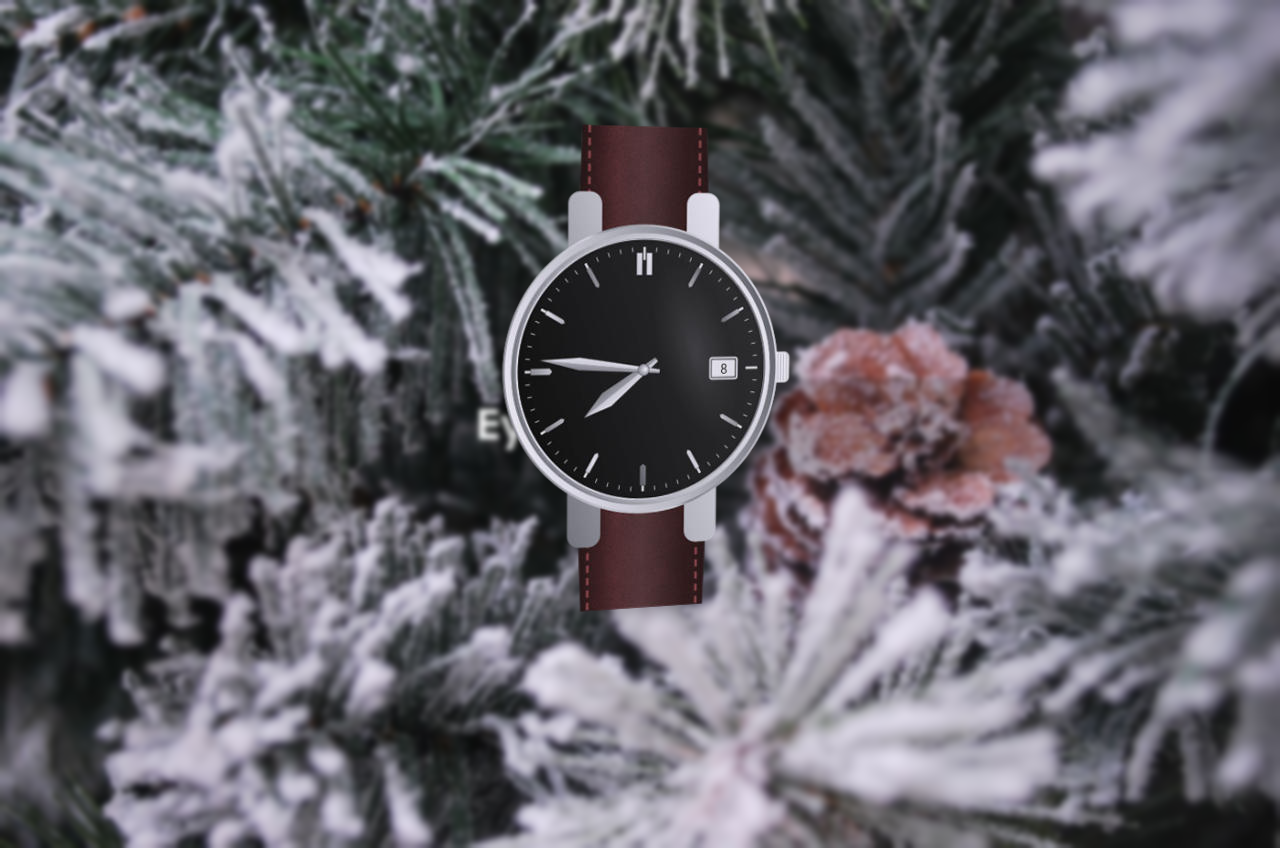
7:46
